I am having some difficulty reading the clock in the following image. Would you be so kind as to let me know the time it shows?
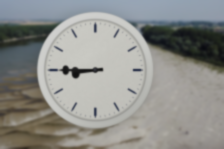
8:45
